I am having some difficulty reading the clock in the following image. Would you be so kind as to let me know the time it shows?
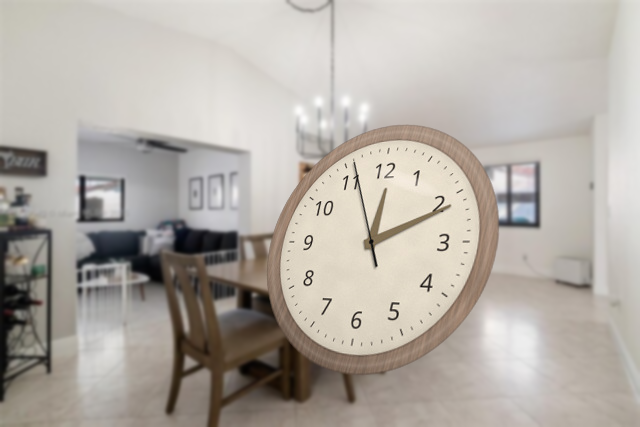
12:10:56
